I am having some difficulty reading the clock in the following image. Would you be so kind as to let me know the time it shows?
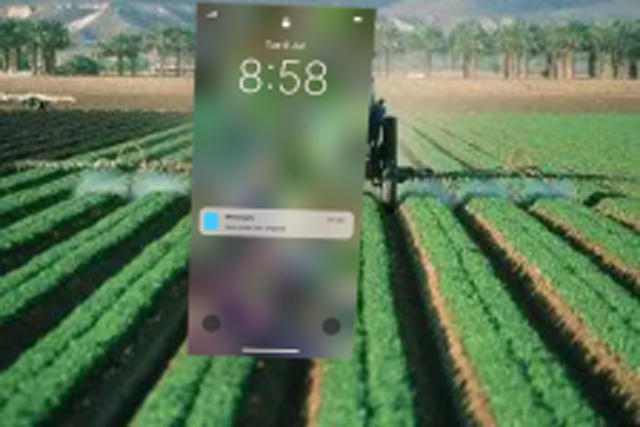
8:58
